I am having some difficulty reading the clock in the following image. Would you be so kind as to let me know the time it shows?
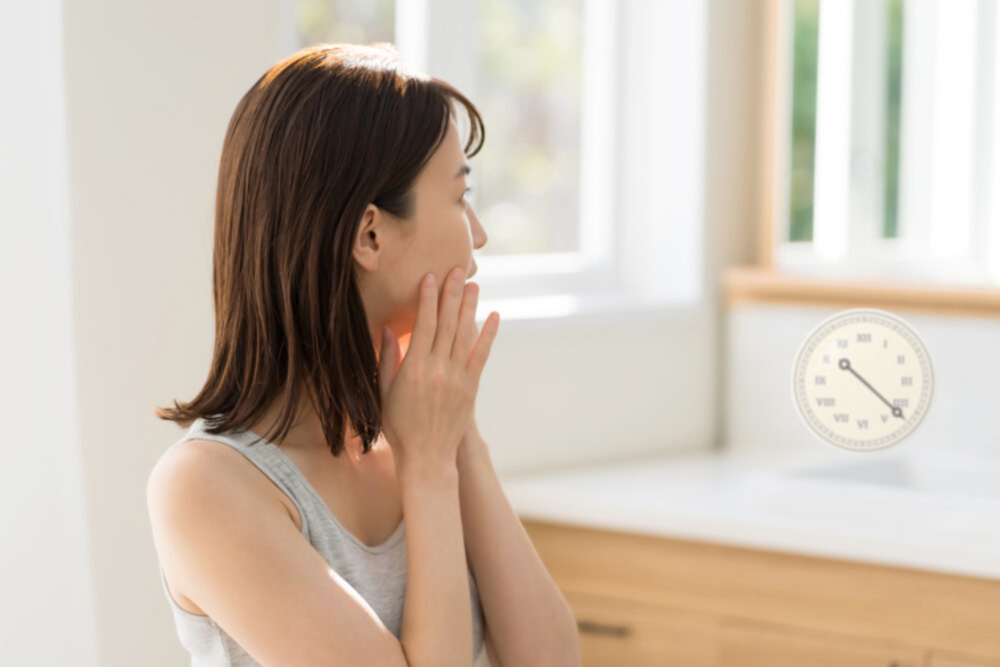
10:22
